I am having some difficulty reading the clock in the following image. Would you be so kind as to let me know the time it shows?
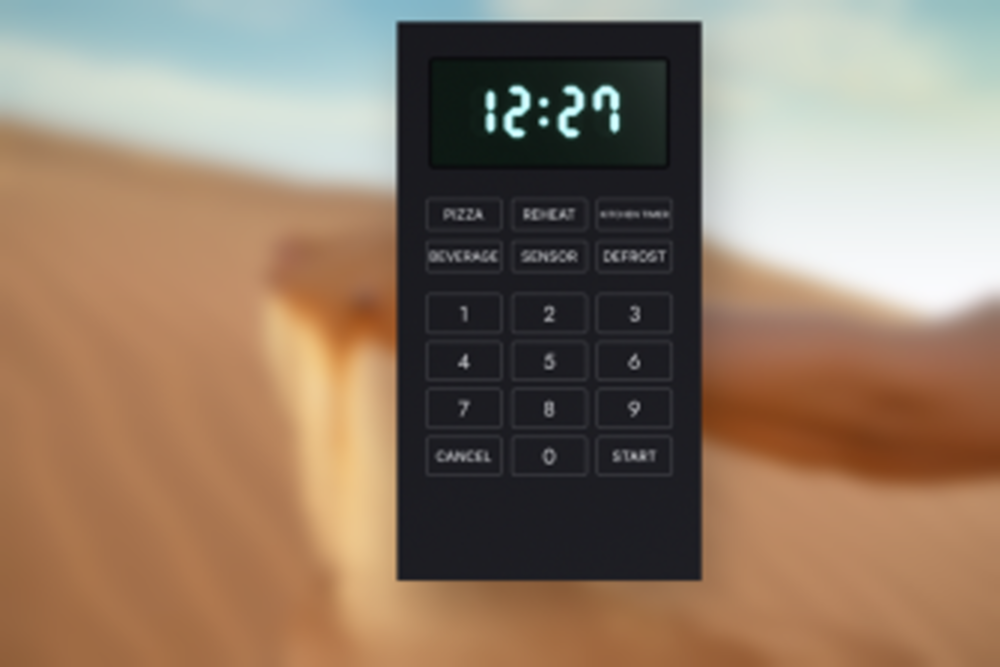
12:27
